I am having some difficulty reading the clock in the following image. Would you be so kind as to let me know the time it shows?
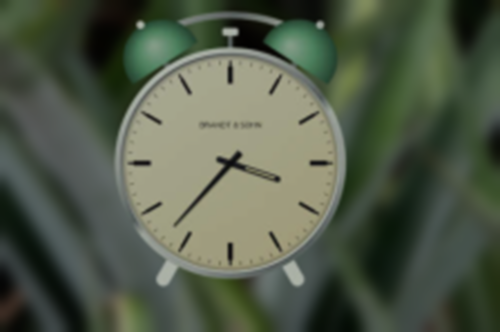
3:37
